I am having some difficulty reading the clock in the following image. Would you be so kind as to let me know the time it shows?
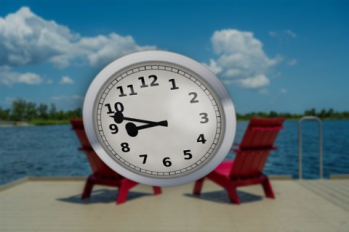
8:48
